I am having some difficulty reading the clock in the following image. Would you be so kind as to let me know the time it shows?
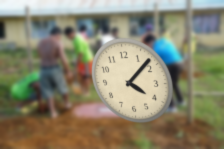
4:08
